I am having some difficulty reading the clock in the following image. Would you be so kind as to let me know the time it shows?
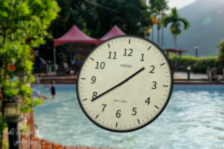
1:39
